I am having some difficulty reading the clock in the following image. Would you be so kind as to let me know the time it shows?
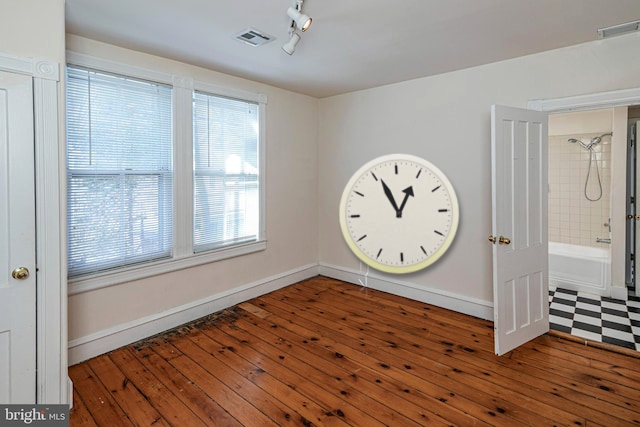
12:56
